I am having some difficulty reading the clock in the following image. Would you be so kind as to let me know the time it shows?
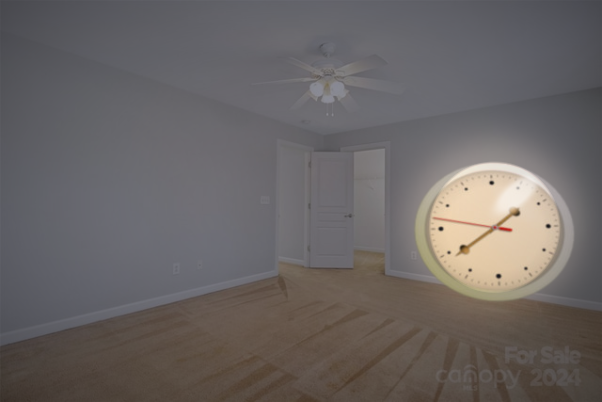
1:38:47
